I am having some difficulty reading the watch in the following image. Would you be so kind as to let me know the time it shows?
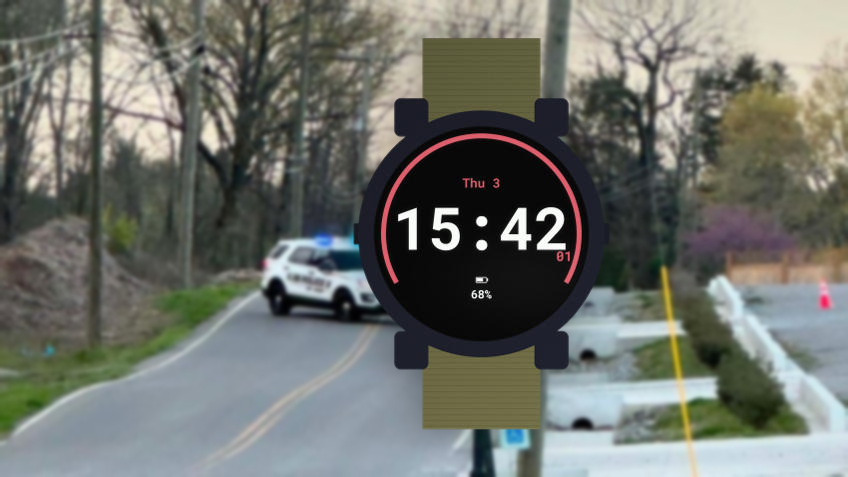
15:42:01
